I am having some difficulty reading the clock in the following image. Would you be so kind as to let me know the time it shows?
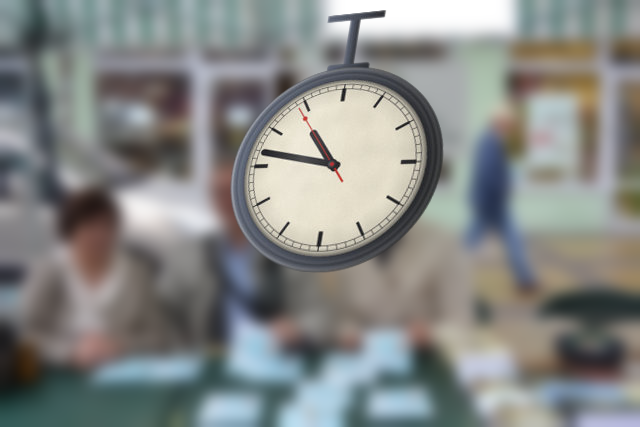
10:46:54
